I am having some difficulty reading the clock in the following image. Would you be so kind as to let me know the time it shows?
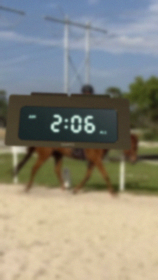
2:06
